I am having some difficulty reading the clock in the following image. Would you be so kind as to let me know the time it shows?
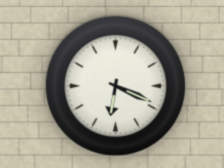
6:19
